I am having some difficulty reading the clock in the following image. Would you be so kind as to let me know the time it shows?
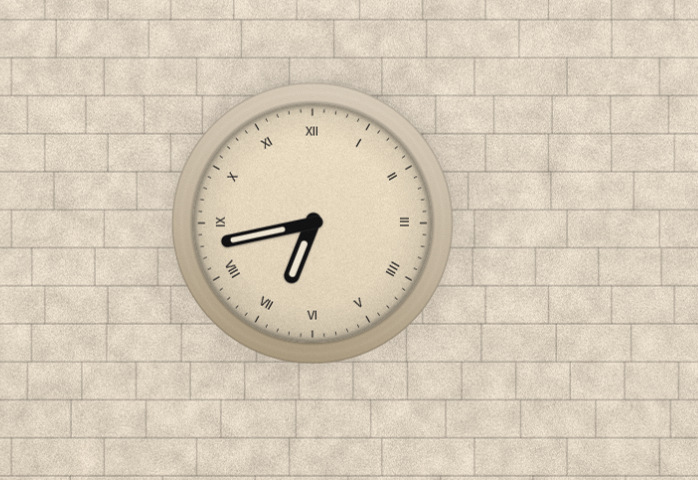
6:43
